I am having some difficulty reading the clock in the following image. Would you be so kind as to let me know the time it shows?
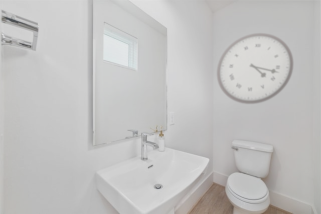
4:17
